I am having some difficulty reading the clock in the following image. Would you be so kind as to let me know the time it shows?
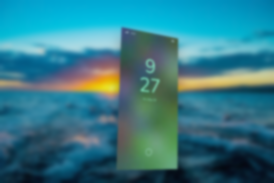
9:27
